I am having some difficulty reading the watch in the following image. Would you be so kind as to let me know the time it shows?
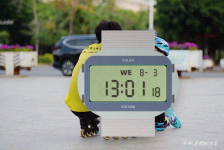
13:01:18
